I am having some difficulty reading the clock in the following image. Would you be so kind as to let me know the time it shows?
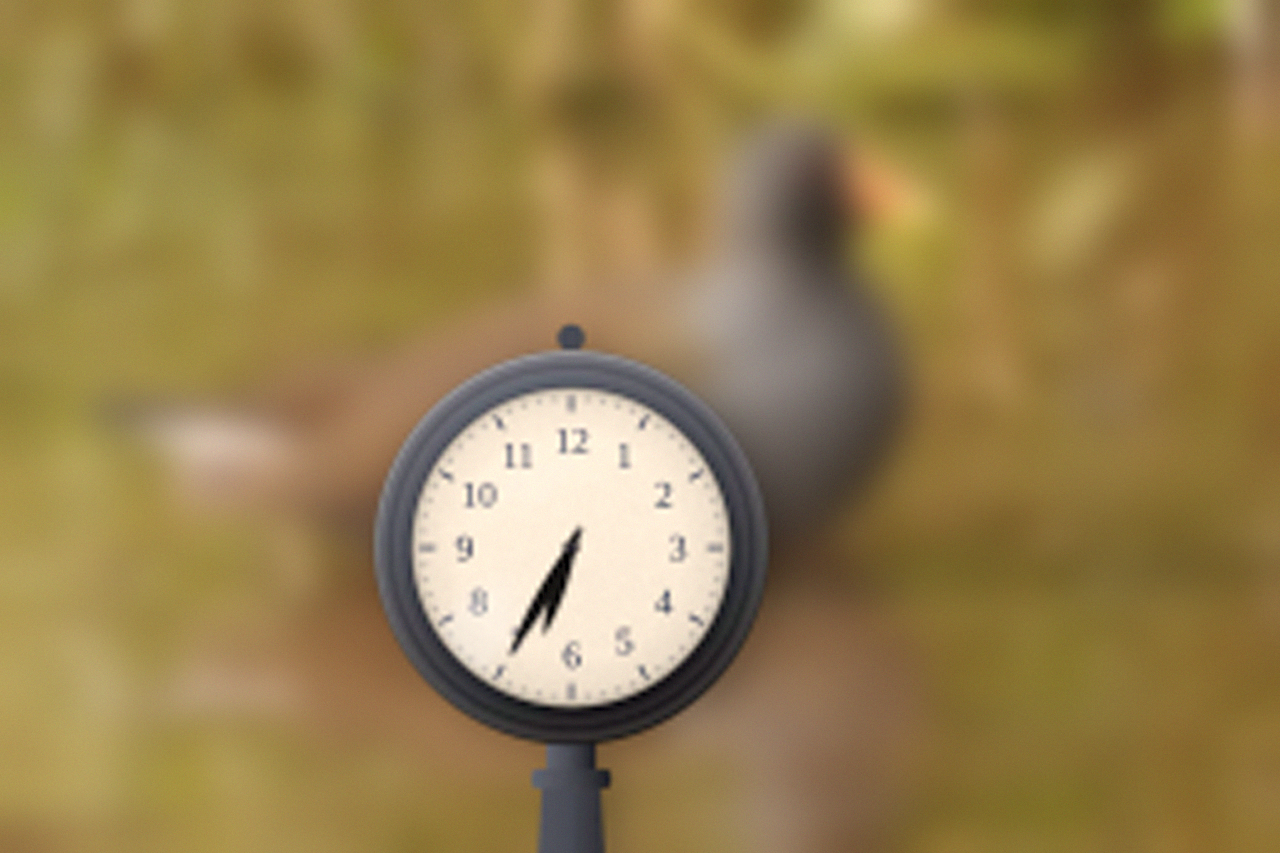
6:35
